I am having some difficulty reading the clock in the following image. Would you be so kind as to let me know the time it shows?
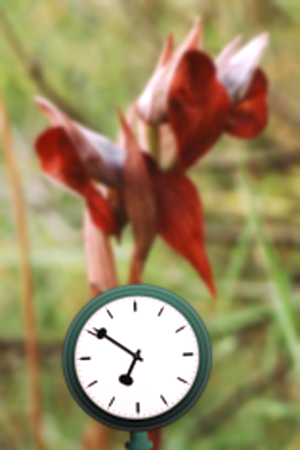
6:51
